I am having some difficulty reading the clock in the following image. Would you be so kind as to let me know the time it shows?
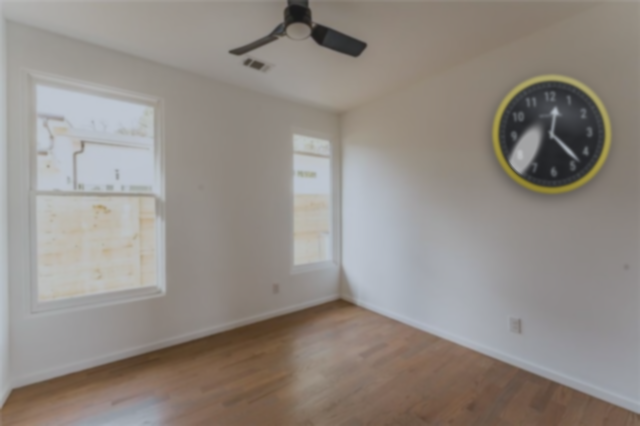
12:23
